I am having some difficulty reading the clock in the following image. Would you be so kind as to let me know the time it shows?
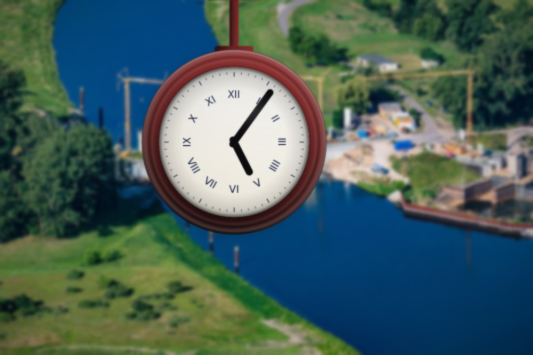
5:06
